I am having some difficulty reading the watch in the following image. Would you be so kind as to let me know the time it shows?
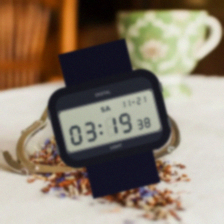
3:19
